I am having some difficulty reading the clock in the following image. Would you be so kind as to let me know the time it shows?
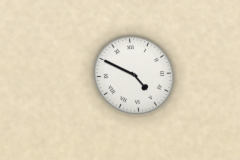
4:50
